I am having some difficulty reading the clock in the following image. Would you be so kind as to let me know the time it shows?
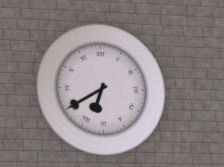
6:40
